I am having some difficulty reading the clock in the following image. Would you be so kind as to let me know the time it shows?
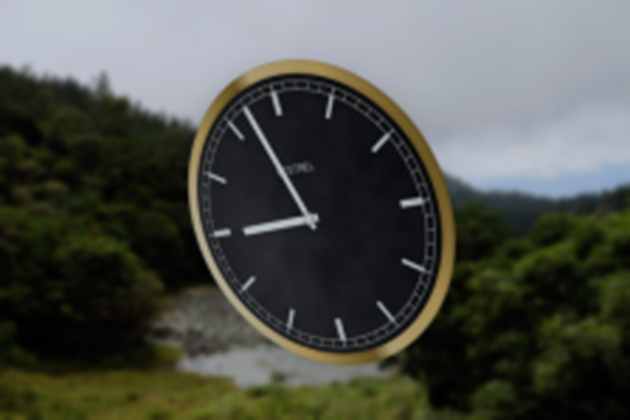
8:57
